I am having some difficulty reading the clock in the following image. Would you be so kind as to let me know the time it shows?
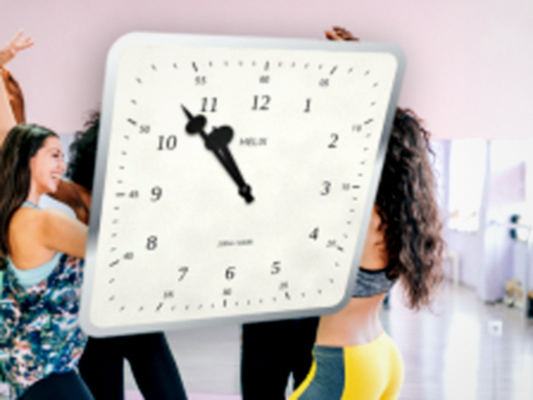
10:53
